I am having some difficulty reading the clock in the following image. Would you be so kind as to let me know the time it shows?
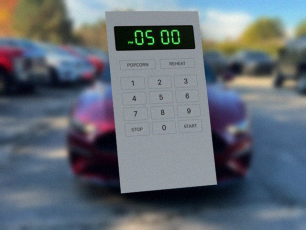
5:00
